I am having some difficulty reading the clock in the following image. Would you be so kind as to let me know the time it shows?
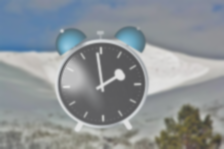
1:59
